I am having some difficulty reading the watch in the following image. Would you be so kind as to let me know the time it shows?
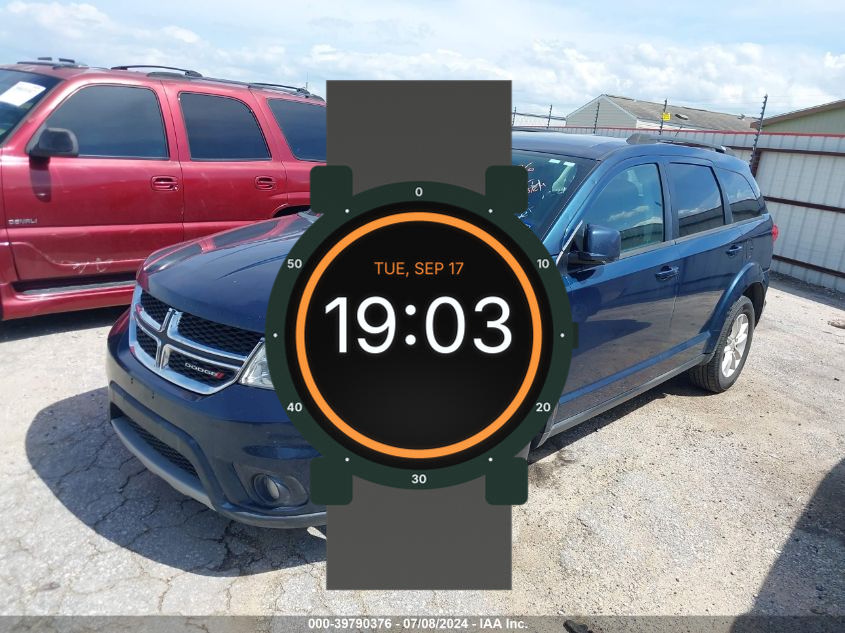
19:03
